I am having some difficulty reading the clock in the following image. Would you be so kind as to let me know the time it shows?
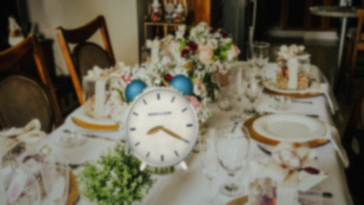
8:20
